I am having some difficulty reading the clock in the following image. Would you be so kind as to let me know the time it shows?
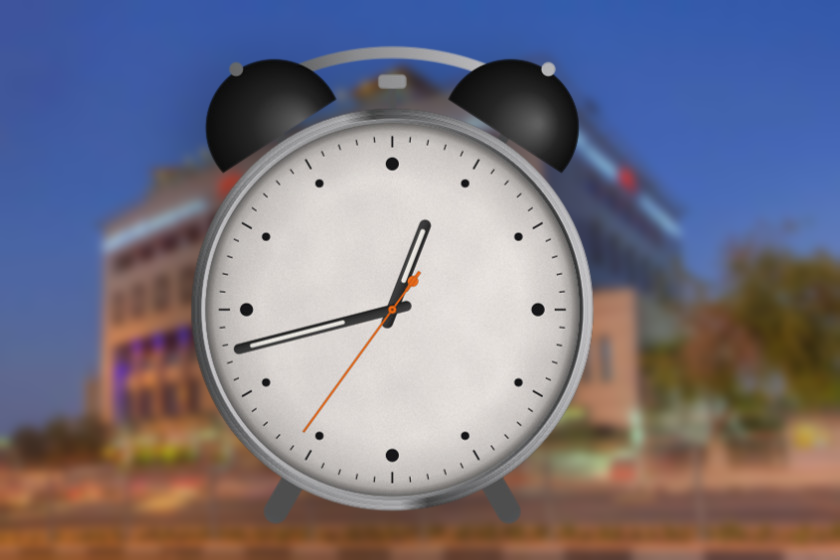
12:42:36
